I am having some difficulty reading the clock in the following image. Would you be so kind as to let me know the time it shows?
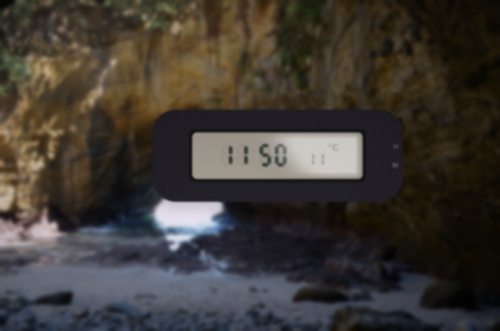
11:50
